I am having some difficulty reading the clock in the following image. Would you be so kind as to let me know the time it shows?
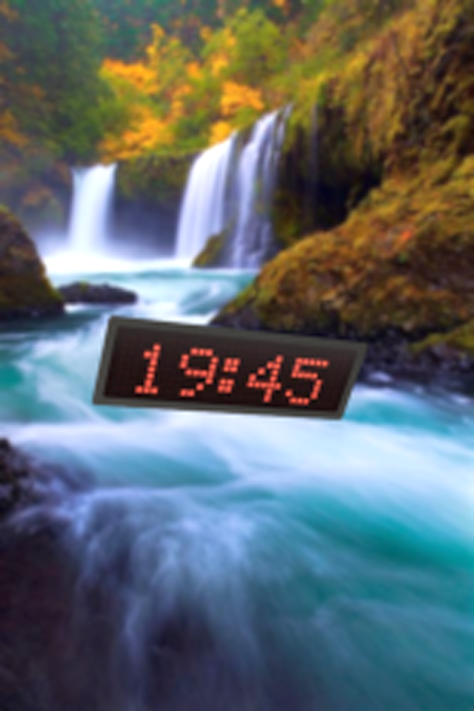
19:45
